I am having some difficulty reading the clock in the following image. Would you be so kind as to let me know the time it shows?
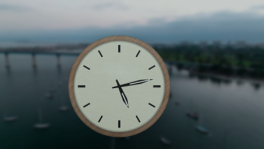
5:13
